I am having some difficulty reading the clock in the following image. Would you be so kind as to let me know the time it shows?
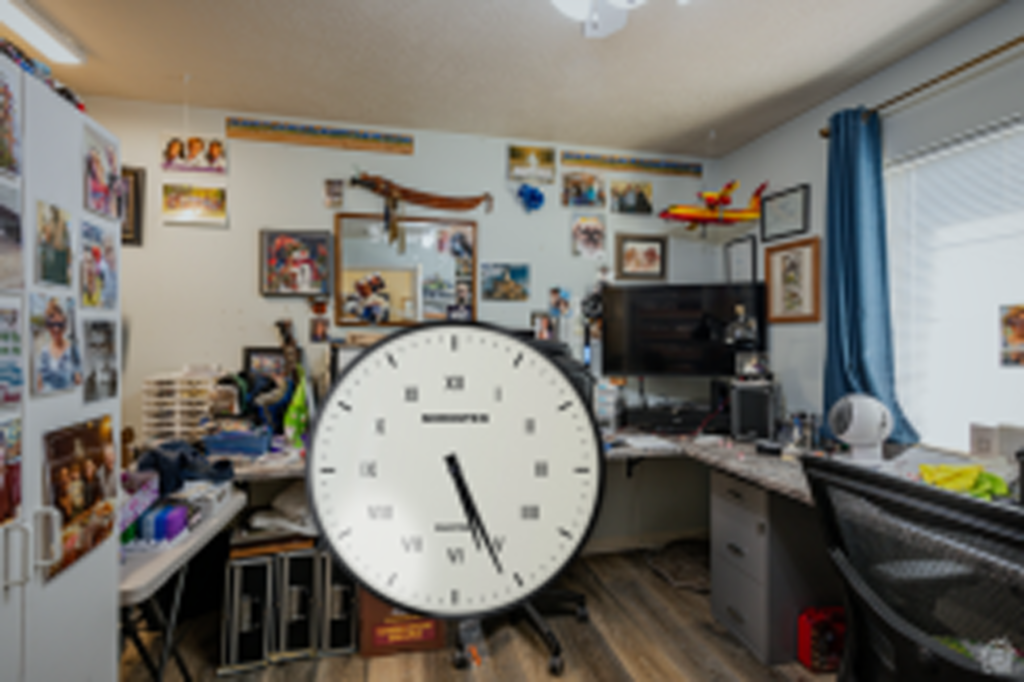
5:26
